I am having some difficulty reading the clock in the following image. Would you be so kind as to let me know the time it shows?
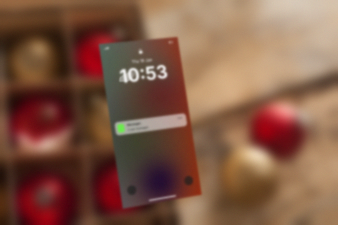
10:53
